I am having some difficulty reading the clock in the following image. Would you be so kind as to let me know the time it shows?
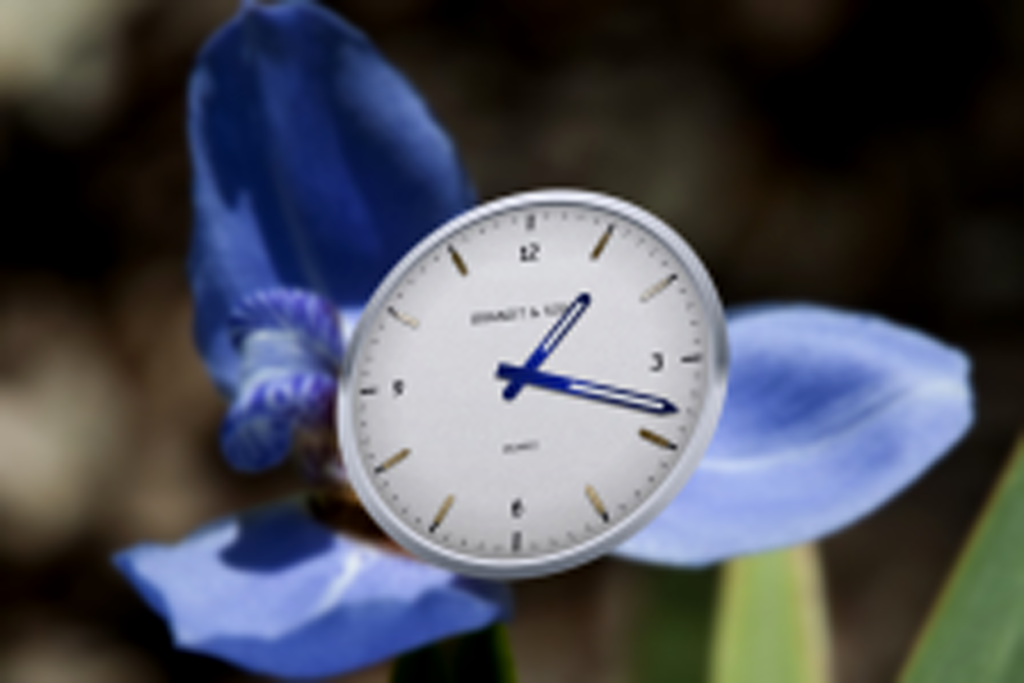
1:18
